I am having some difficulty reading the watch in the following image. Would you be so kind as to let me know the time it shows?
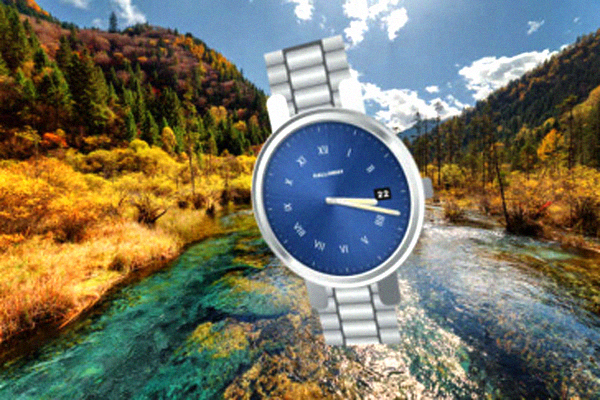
3:18
